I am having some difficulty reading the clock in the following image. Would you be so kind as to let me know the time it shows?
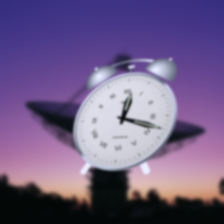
12:18
